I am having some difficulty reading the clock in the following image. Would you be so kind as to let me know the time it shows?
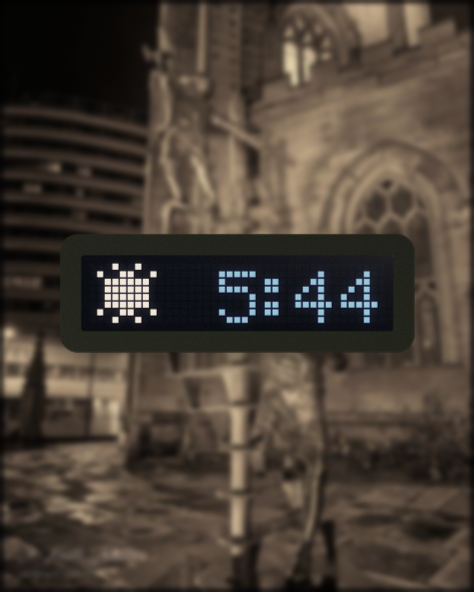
5:44
